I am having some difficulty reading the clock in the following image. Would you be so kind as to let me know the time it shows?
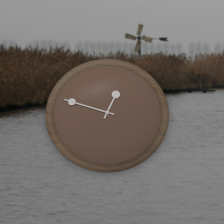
12:48
